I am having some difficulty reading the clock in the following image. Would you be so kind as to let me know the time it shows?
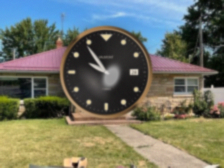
9:54
